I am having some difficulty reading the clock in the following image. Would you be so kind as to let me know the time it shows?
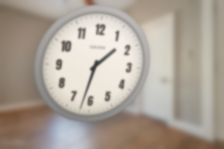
1:32
